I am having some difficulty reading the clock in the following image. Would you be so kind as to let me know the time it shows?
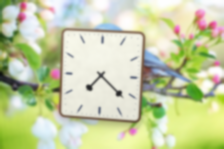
7:22
